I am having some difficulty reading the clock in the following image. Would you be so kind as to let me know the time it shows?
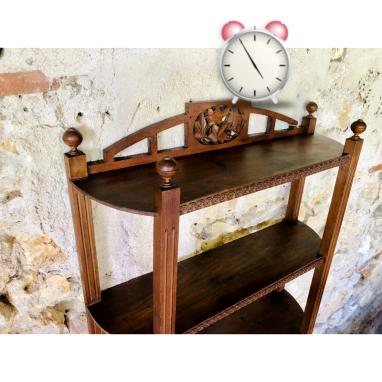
4:55
